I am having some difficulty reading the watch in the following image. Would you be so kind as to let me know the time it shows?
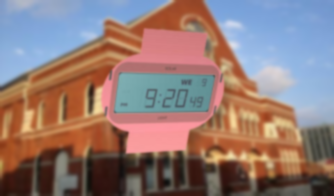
9:20
